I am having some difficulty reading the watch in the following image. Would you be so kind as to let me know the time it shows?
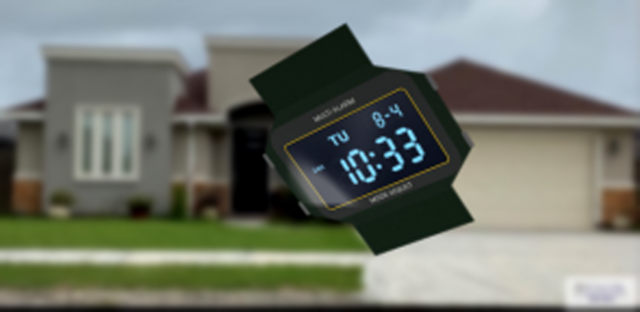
10:33
